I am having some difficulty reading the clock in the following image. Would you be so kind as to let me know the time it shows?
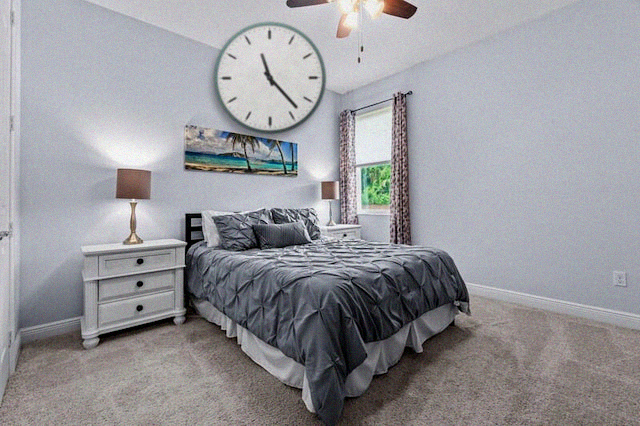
11:23
